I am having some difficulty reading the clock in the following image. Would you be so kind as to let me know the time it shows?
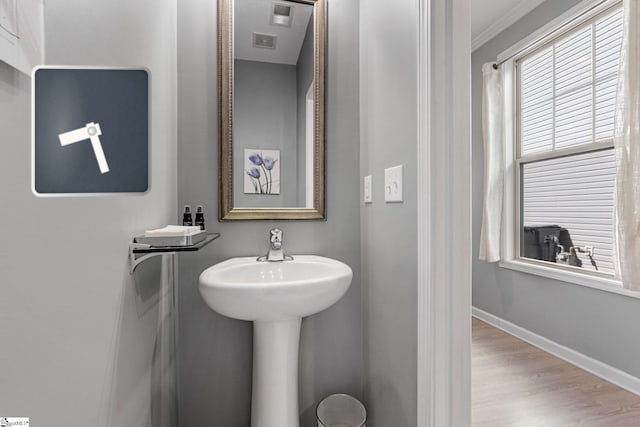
8:27
